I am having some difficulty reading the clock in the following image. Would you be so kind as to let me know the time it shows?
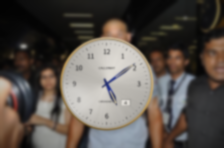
5:09
